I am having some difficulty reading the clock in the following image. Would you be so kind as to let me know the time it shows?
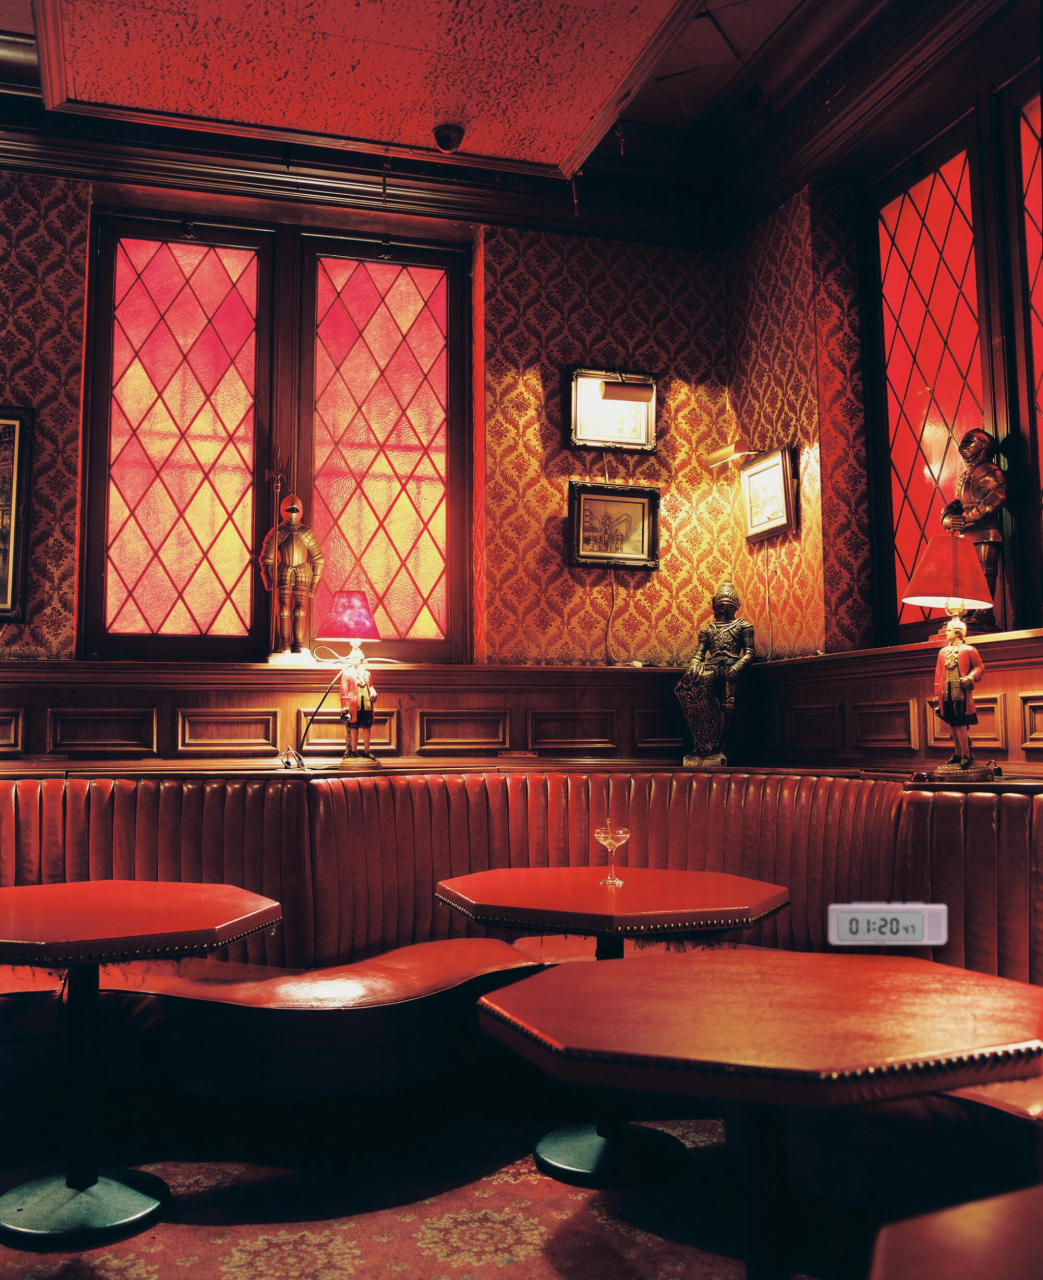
1:20
